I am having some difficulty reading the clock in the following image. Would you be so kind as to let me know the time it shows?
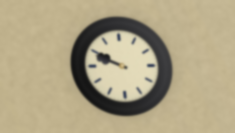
9:49
